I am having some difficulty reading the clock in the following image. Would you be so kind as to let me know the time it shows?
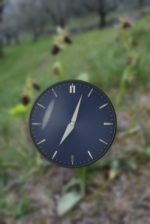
7:03
